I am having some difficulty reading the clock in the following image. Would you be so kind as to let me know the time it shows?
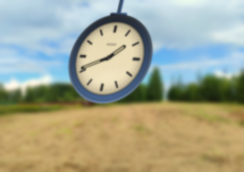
1:41
